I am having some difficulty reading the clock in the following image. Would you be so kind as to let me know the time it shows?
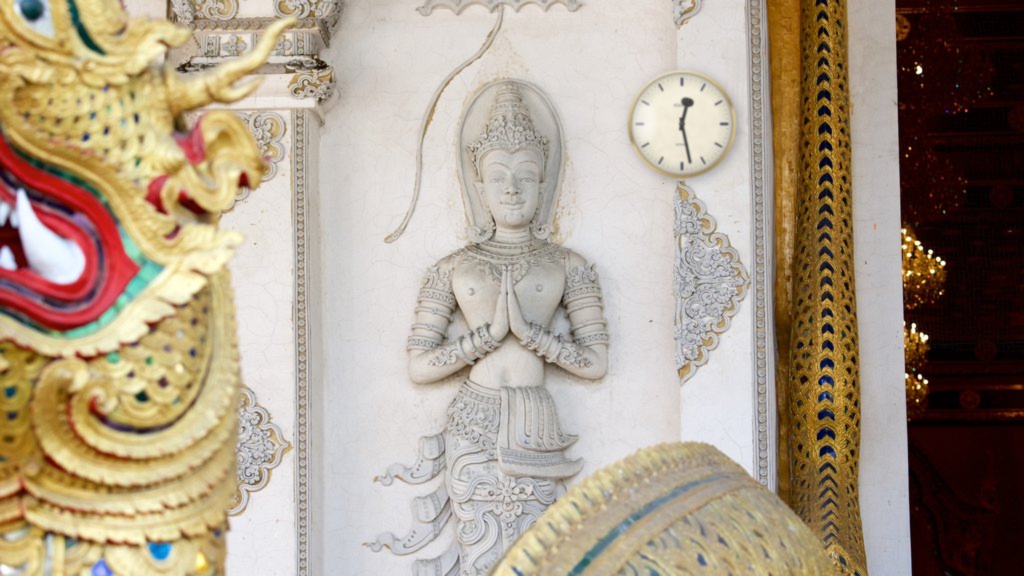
12:28
